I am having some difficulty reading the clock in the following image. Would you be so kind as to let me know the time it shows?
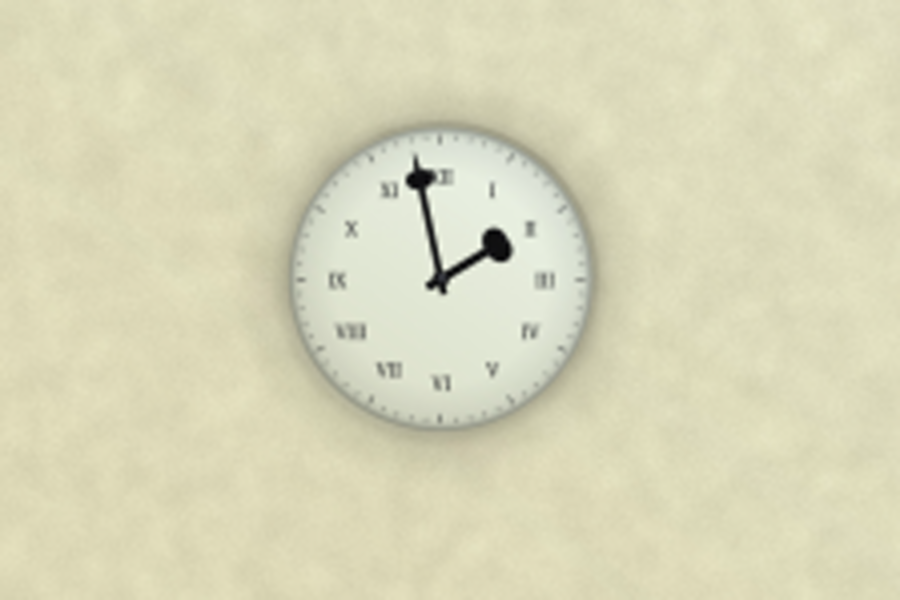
1:58
